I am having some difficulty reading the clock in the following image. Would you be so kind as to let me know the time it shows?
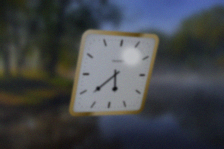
5:38
